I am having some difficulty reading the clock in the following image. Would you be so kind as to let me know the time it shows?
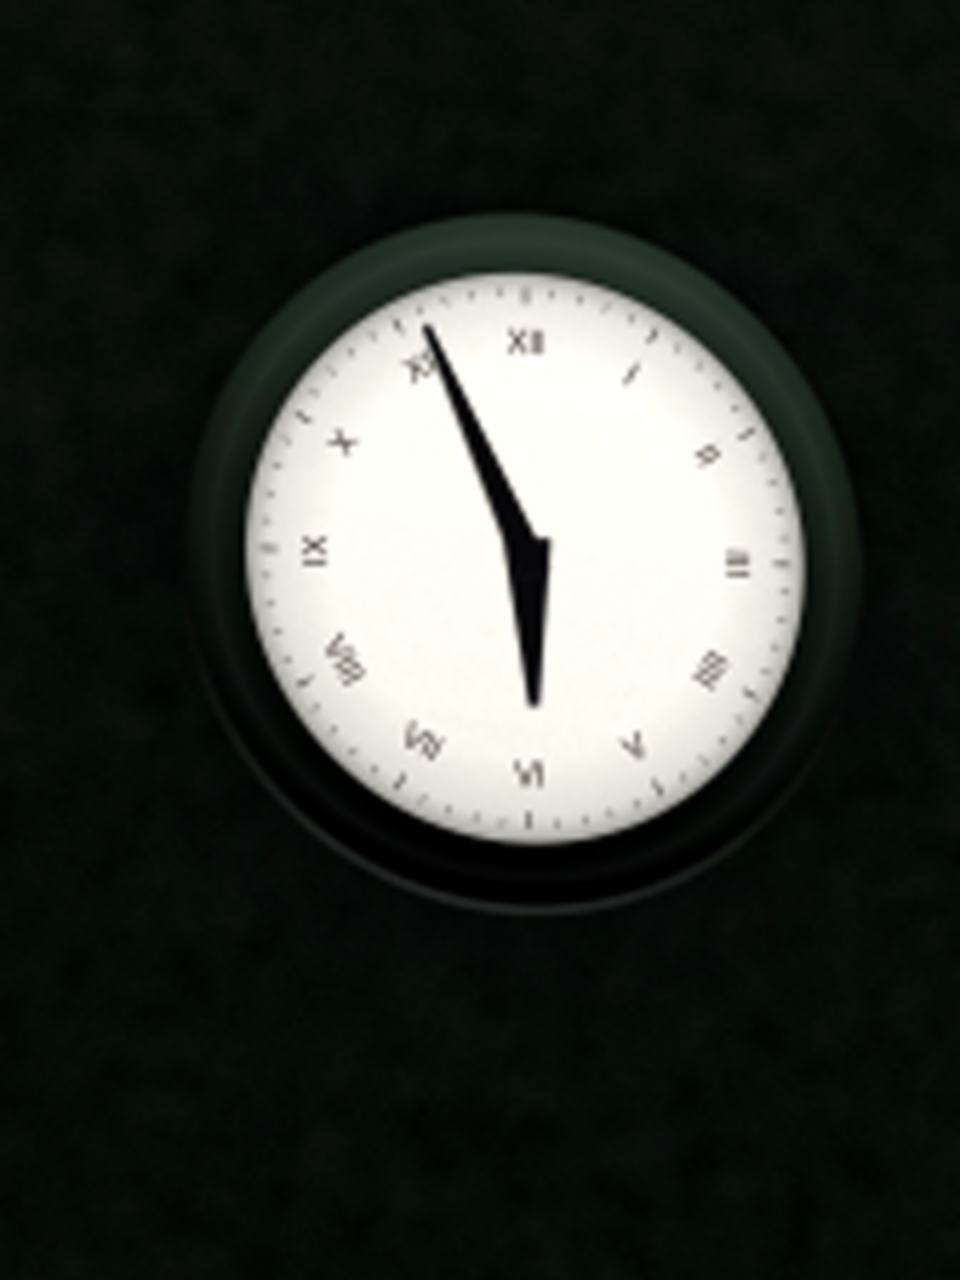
5:56
